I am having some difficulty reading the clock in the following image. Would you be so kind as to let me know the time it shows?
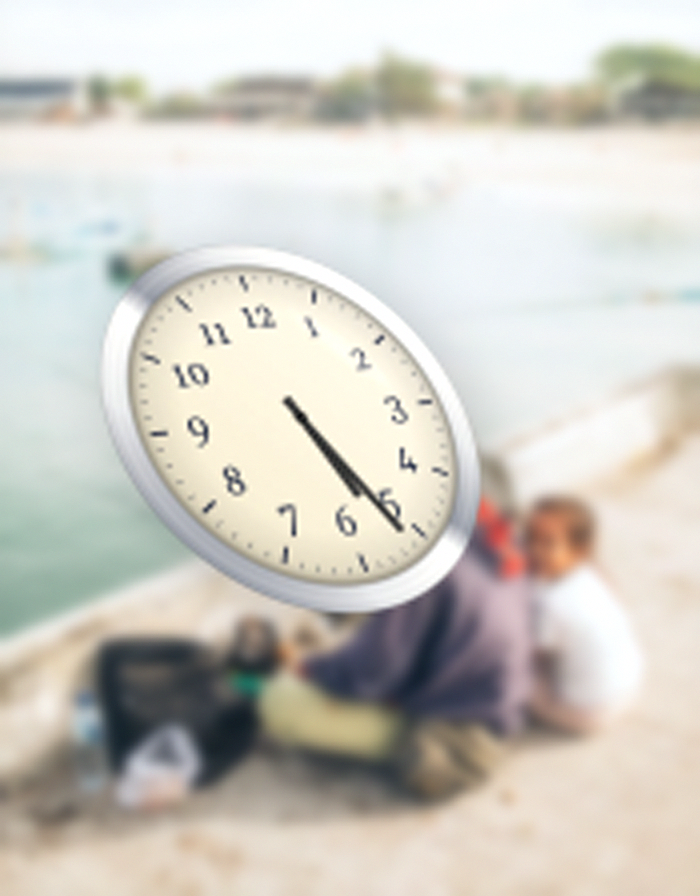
5:26
